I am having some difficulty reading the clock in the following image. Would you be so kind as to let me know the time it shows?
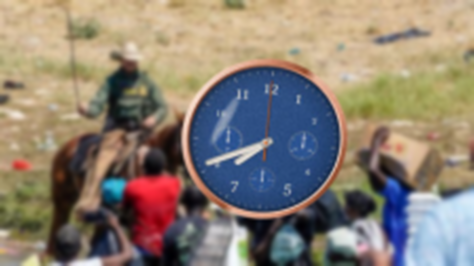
7:41
